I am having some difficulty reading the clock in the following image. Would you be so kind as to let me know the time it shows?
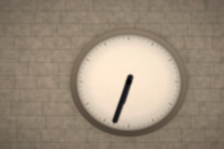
6:33
